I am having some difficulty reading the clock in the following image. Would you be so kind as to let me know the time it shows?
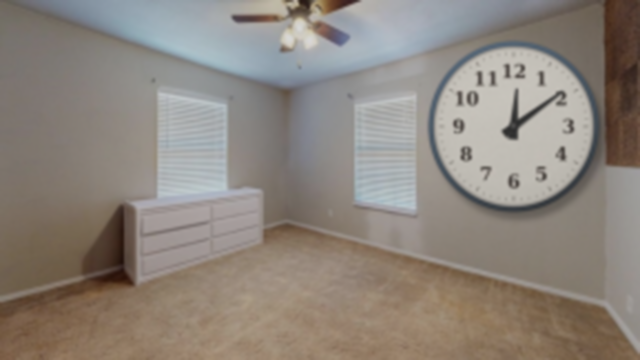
12:09
